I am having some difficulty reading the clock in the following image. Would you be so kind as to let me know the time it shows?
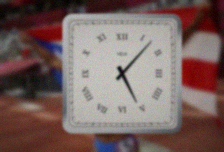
5:07
